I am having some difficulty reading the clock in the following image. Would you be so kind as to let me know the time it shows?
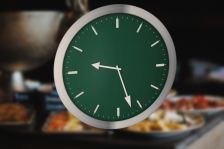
9:27
